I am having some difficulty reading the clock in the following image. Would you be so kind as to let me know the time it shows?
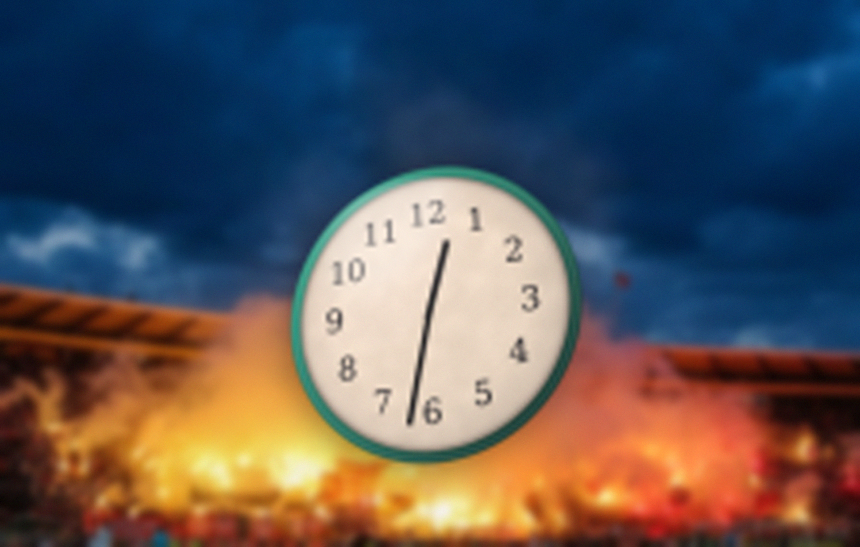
12:32
